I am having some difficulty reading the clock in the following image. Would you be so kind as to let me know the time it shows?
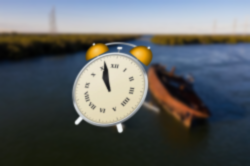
10:56
